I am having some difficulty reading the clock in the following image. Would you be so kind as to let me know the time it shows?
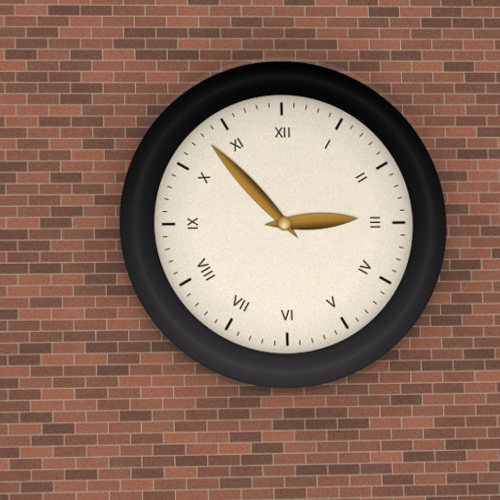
2:53
